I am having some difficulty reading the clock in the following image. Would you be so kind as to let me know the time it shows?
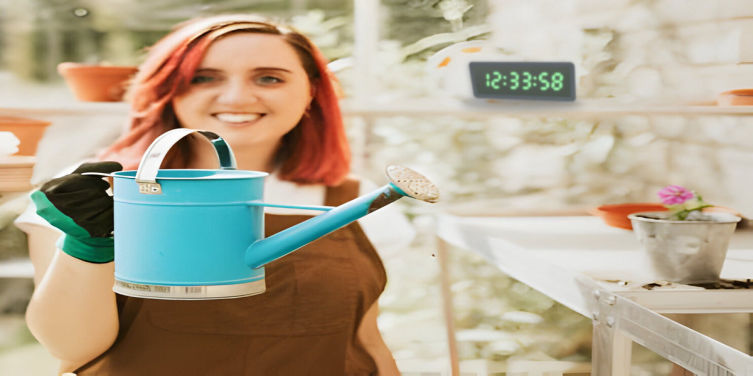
12:33:58
